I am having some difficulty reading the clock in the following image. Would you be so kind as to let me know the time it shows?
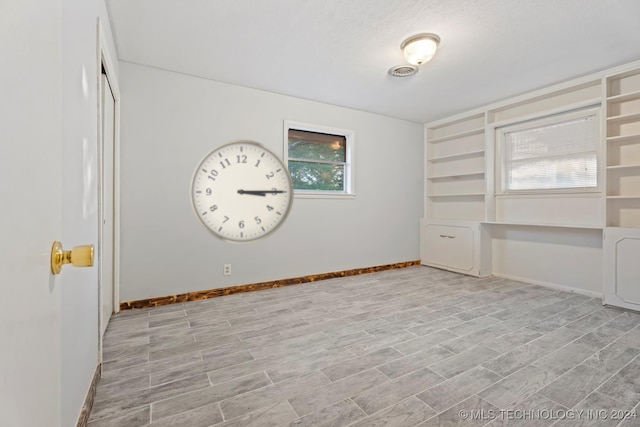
3:15
